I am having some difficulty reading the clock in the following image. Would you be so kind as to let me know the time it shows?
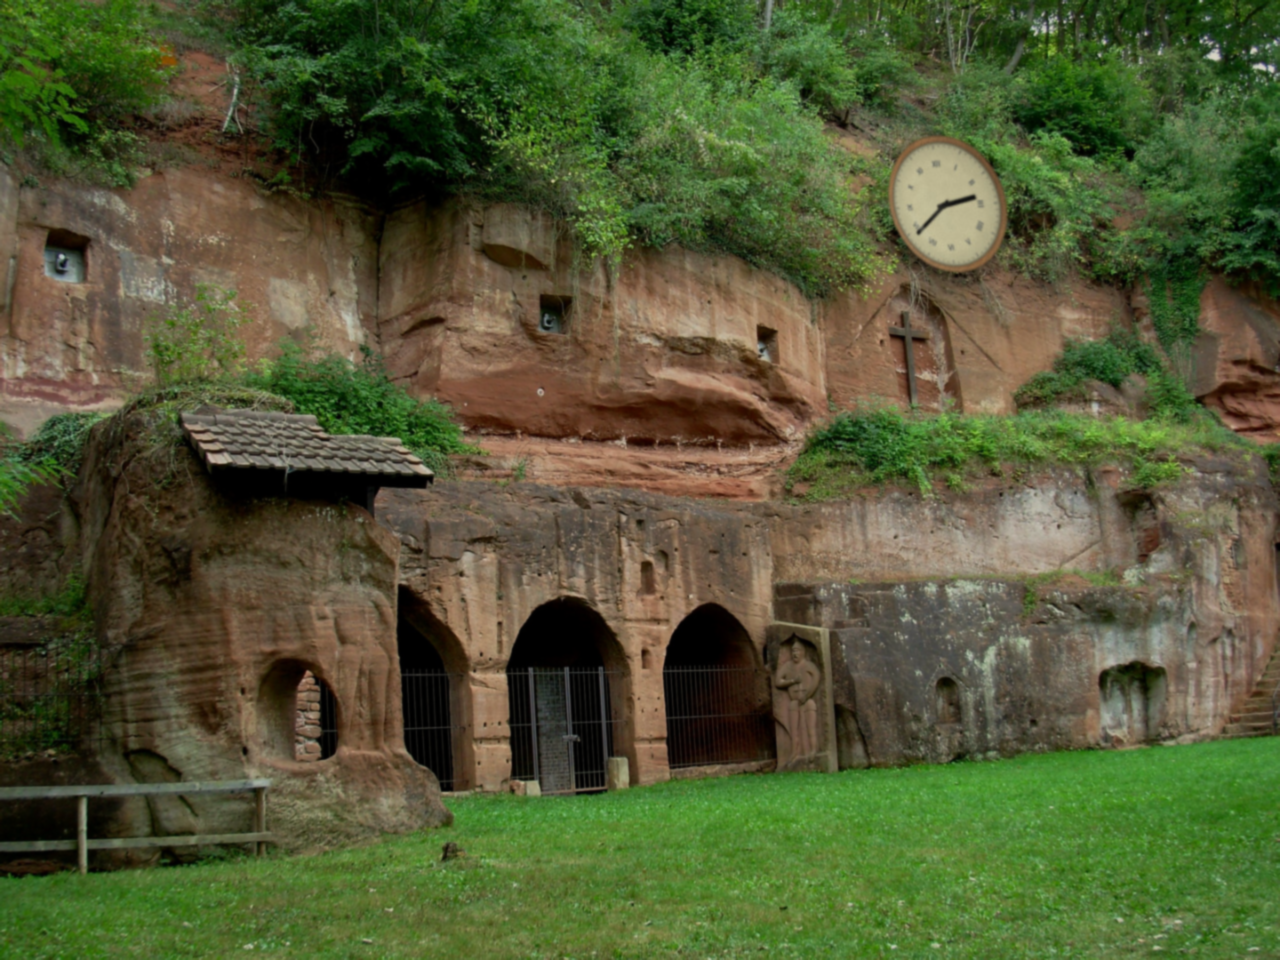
2:39
